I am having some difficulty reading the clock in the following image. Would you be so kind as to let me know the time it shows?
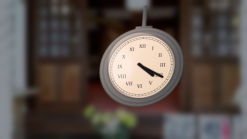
4:20
